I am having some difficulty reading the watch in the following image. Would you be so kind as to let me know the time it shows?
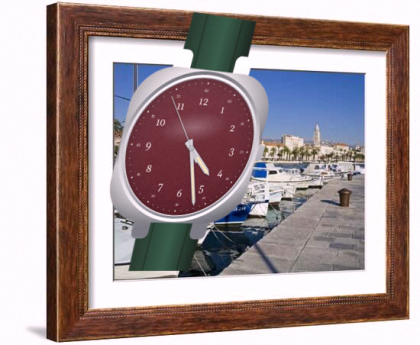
4:26:54
